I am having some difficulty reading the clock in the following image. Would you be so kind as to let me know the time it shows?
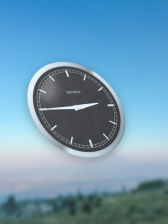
2:45
